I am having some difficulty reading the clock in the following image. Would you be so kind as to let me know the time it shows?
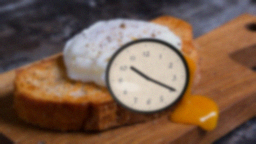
10:20
